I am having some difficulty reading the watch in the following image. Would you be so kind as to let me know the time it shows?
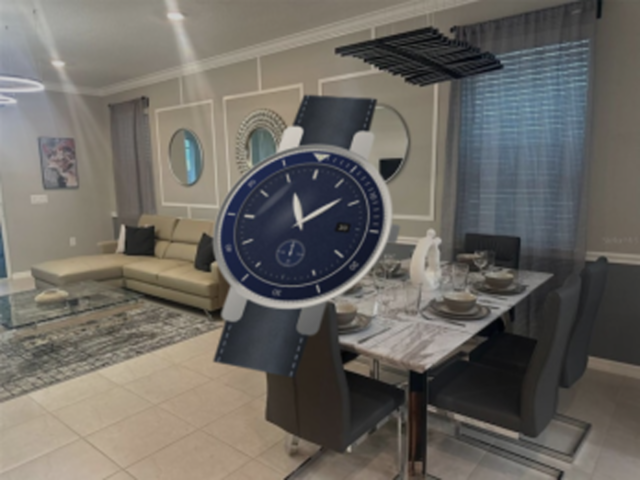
11:08
